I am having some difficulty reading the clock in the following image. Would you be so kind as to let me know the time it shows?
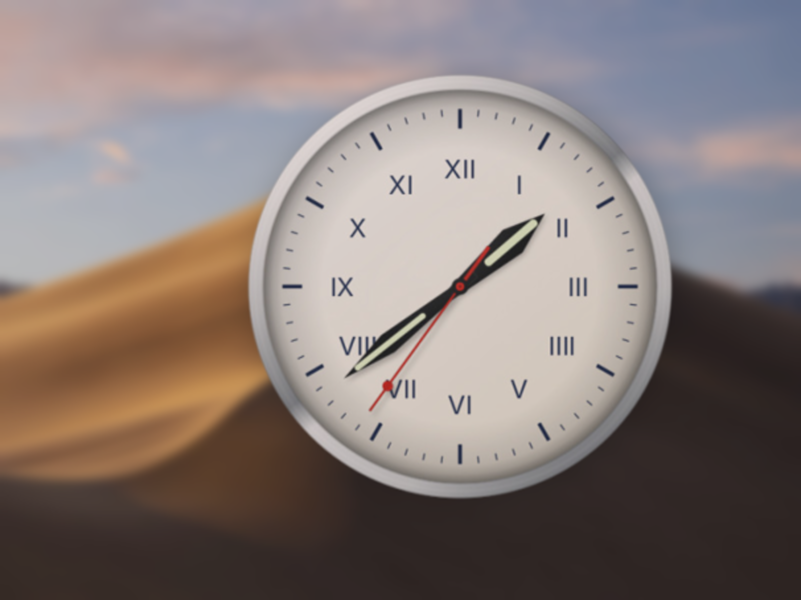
1:38:36
